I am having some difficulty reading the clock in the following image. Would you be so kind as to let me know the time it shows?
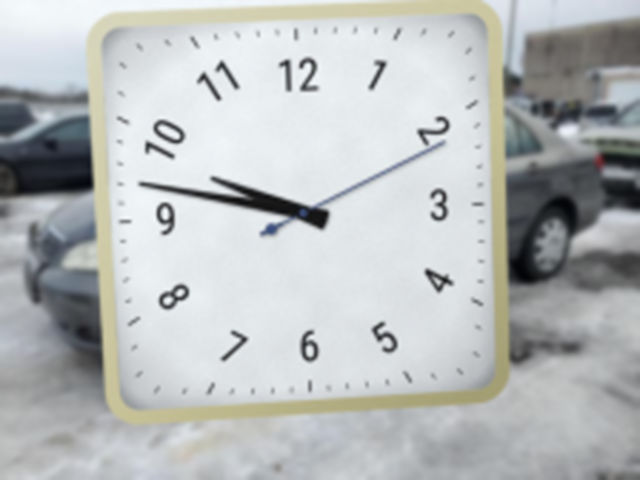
9:47:11
